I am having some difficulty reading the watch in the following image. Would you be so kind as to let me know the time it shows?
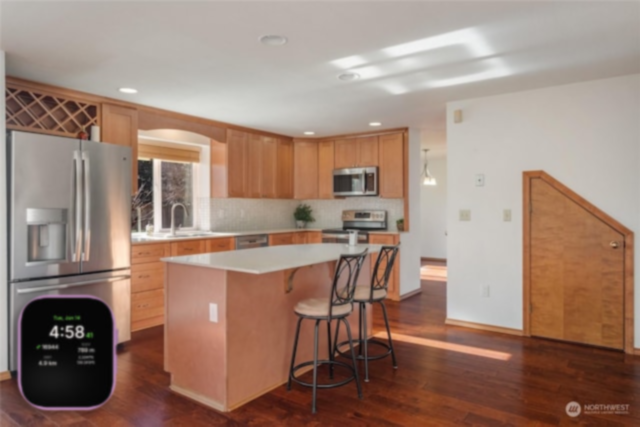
4:58
